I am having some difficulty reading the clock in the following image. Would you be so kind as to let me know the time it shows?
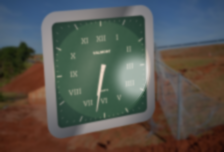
6:32
